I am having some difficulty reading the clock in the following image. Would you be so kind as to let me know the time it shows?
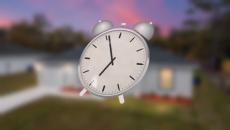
6:56
